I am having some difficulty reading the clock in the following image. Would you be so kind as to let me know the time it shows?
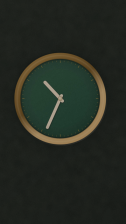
10:34
